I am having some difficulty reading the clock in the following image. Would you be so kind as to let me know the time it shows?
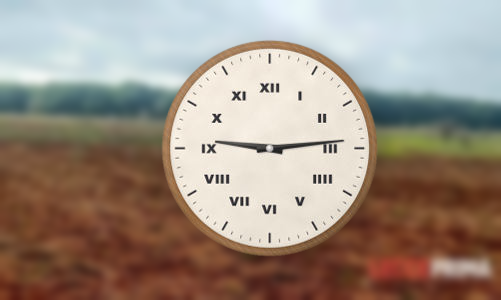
9:14
